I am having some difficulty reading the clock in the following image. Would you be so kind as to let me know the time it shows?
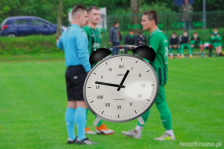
12:47
